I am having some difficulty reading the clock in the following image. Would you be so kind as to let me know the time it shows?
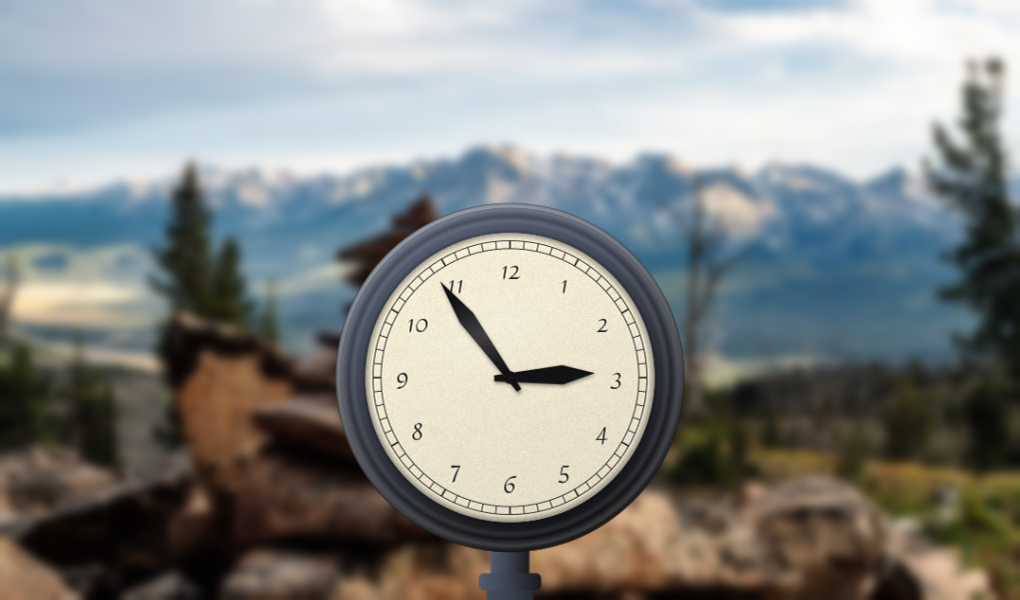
2:54
